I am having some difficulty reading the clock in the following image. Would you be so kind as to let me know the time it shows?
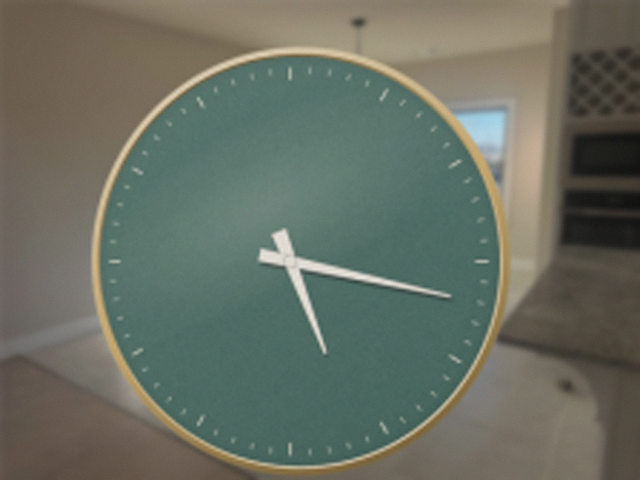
5:17
